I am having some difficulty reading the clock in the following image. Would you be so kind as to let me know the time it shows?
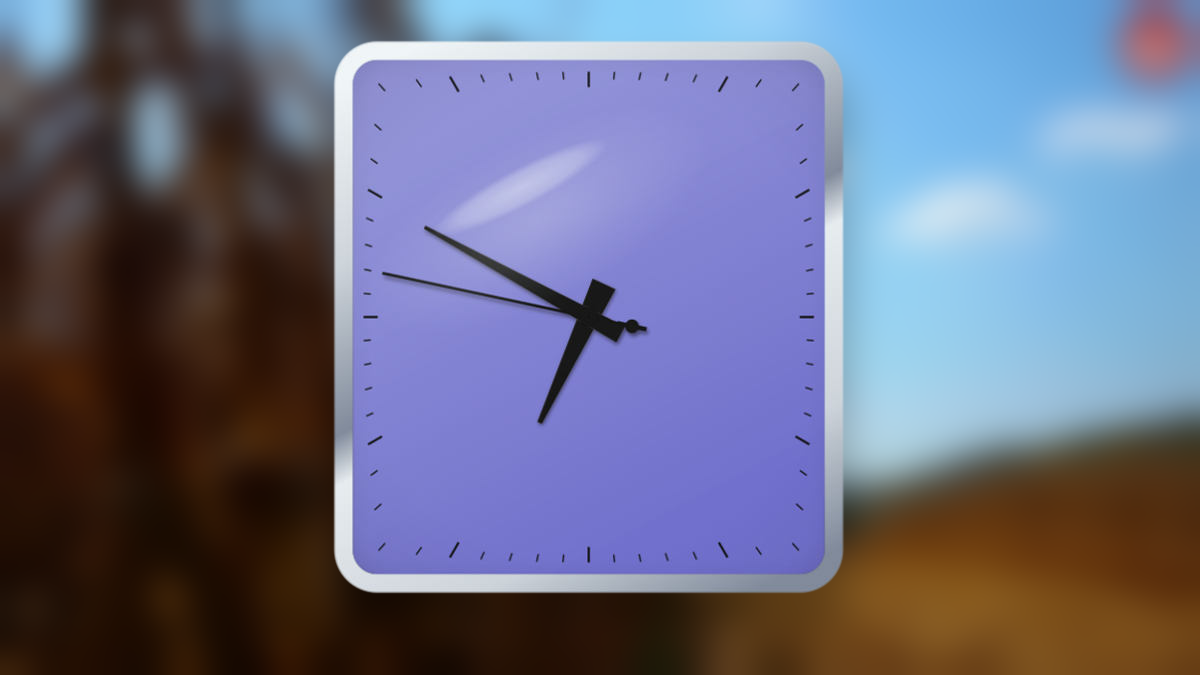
6:49:47
